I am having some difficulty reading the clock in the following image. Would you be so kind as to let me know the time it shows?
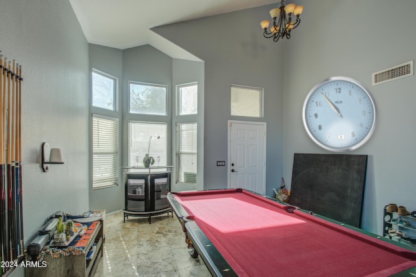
10:54
